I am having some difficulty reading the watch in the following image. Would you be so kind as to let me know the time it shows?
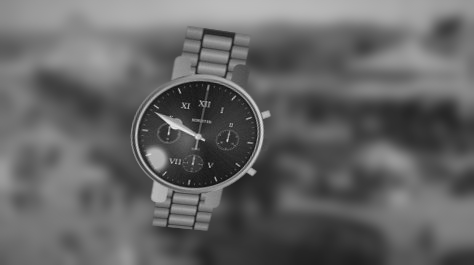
9:49
